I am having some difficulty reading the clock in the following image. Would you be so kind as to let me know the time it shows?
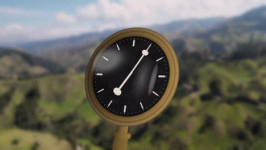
7:05
